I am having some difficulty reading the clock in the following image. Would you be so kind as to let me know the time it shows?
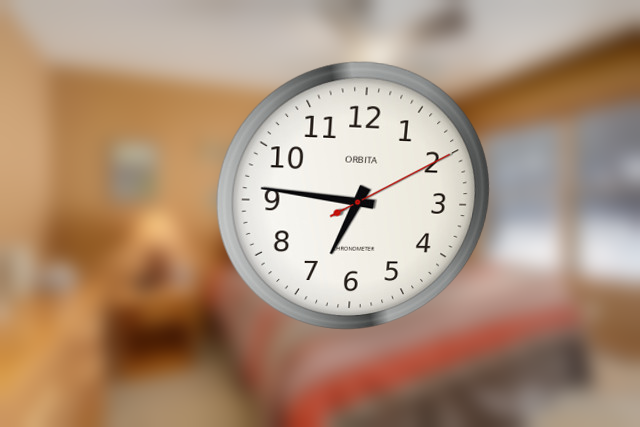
6:46:10
